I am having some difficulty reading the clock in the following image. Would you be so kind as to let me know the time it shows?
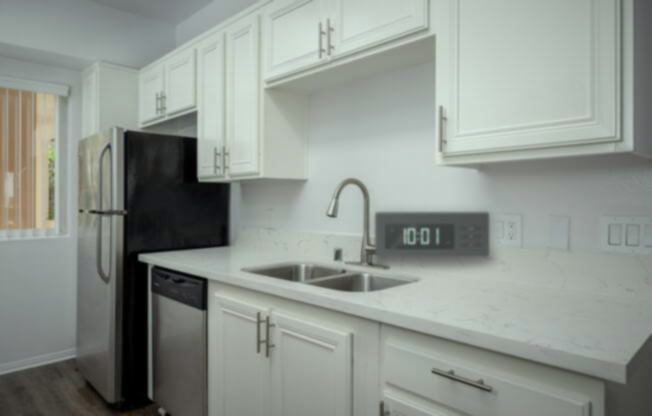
10:01
